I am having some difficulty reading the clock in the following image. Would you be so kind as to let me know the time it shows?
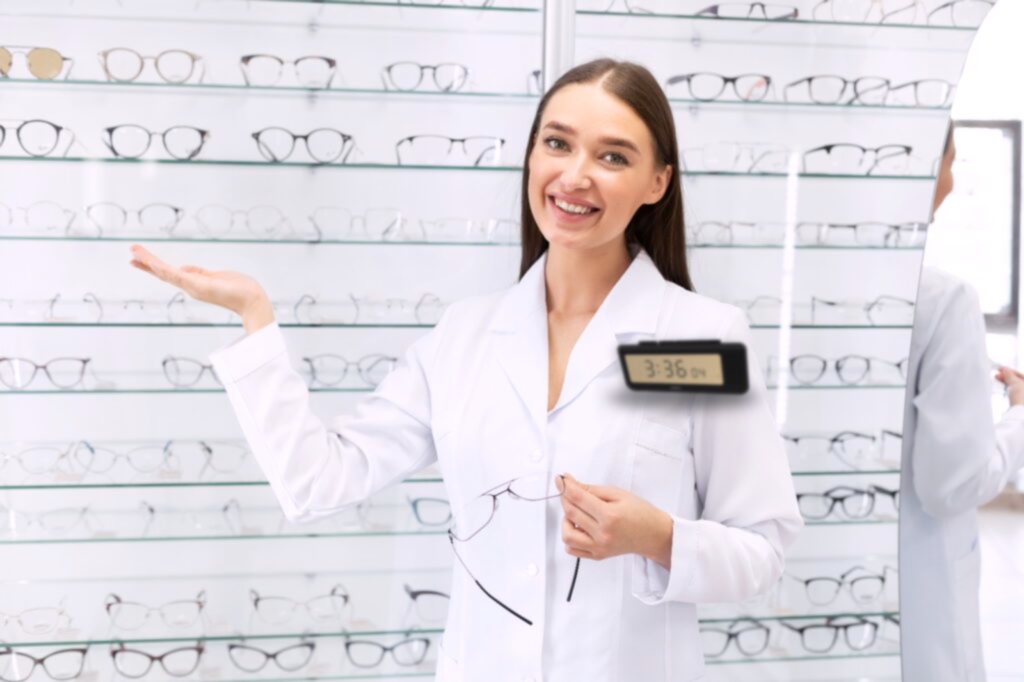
3:36
